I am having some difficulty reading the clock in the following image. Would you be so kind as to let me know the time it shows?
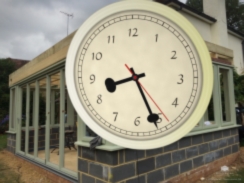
8:26:24
